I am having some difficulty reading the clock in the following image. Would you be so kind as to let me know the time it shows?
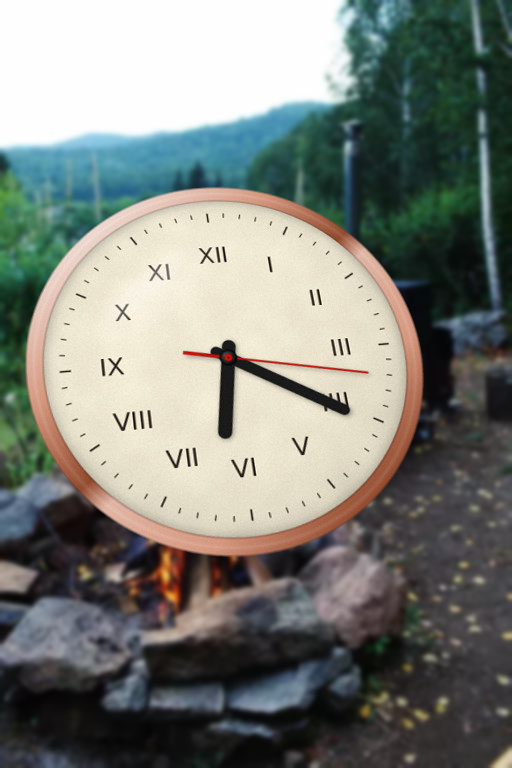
6:20:17
